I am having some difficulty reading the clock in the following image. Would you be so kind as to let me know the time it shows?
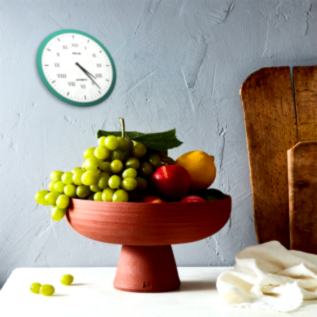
4:24
